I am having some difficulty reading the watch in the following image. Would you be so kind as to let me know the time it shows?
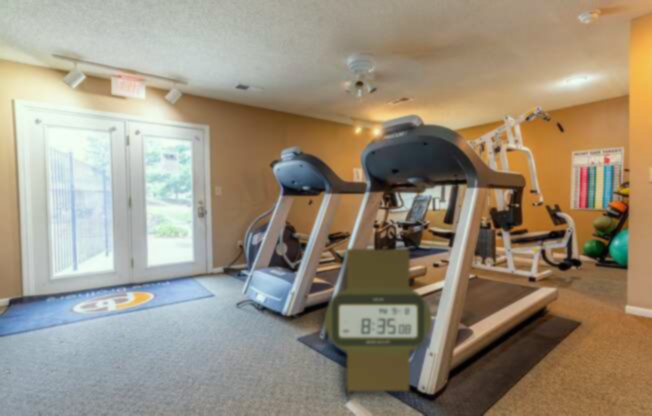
8:35
